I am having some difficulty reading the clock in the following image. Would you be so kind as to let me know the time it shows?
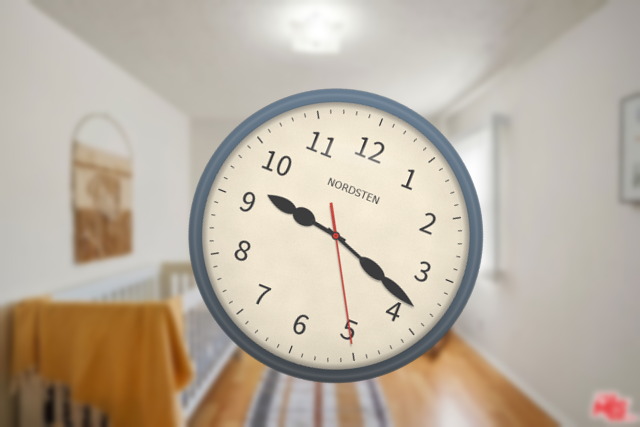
9:18:25
